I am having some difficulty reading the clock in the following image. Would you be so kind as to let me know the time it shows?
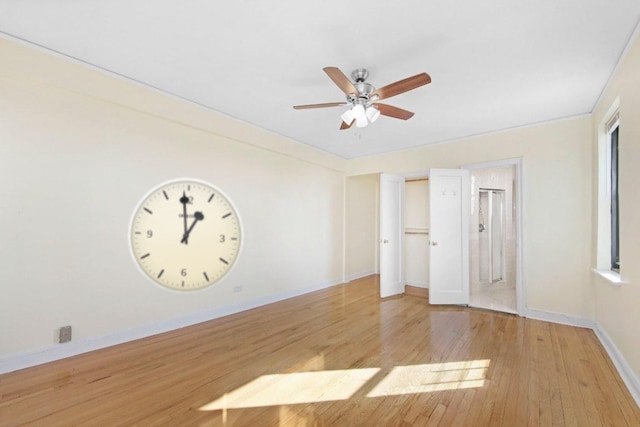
12:59
